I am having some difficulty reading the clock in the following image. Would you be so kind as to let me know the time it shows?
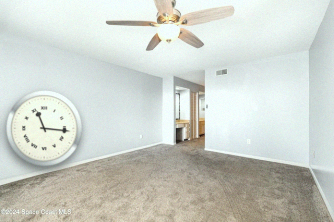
11:16
